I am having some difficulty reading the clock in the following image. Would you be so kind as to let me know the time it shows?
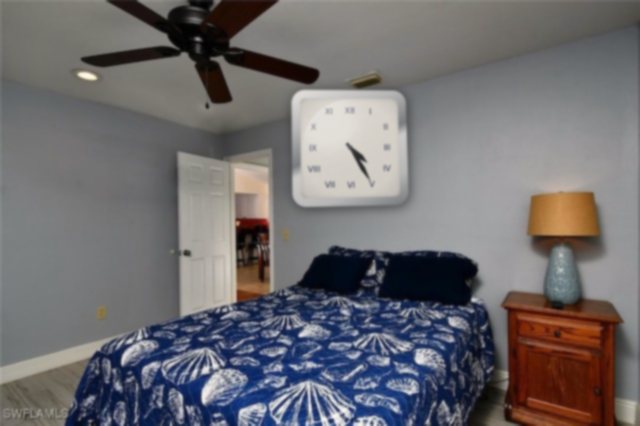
4:25
